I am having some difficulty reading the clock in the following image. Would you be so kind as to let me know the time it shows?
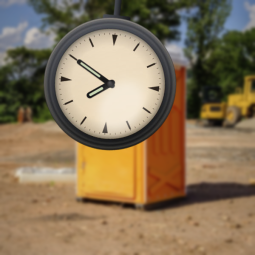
7:50
